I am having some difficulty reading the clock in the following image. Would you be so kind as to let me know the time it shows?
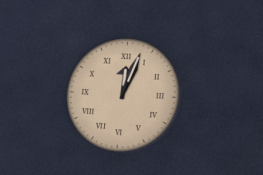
12:03
